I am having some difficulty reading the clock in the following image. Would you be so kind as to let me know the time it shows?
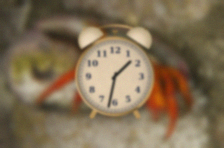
1:32
